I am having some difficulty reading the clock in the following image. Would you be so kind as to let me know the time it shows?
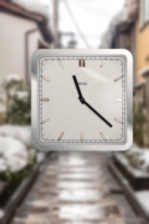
11:22
